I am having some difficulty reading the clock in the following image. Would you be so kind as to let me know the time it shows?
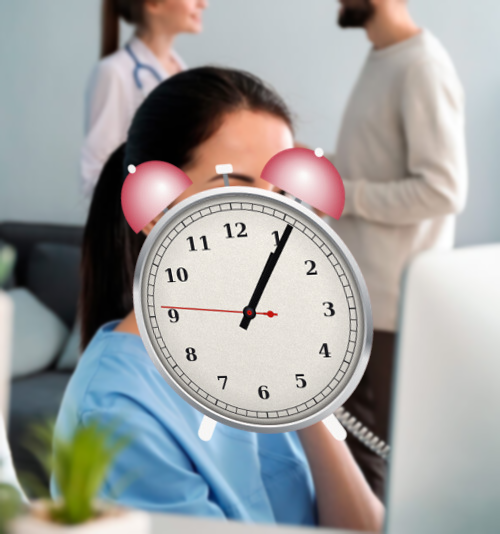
1:05:46
